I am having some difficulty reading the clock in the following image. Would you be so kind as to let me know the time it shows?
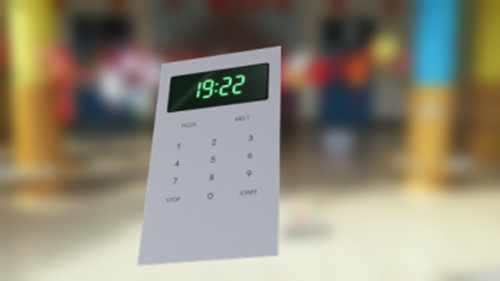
19:22
